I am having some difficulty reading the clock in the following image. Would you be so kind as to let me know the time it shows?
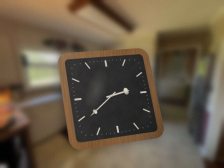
2:39
